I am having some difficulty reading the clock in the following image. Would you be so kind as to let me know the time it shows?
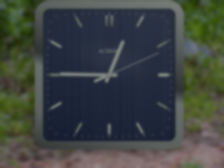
12:45:11
